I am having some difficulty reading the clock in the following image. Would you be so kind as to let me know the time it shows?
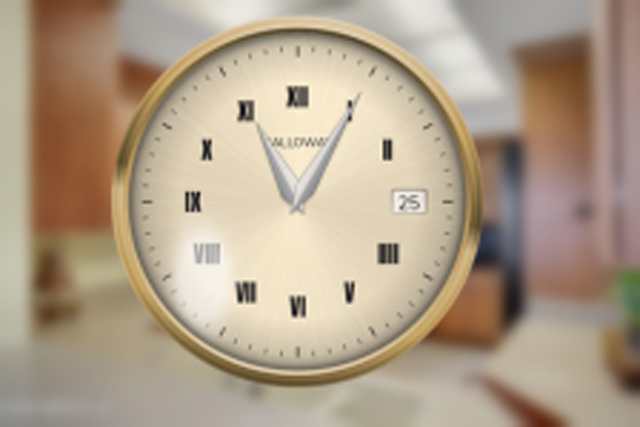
11:05
